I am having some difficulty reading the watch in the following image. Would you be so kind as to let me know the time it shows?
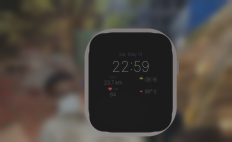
22:59
